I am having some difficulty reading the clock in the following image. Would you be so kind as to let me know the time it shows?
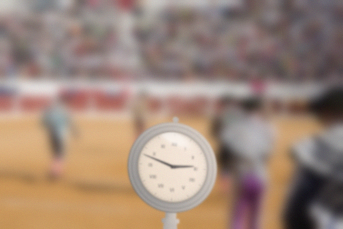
2:48
